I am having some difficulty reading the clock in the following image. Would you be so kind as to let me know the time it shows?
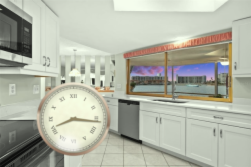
8:16
